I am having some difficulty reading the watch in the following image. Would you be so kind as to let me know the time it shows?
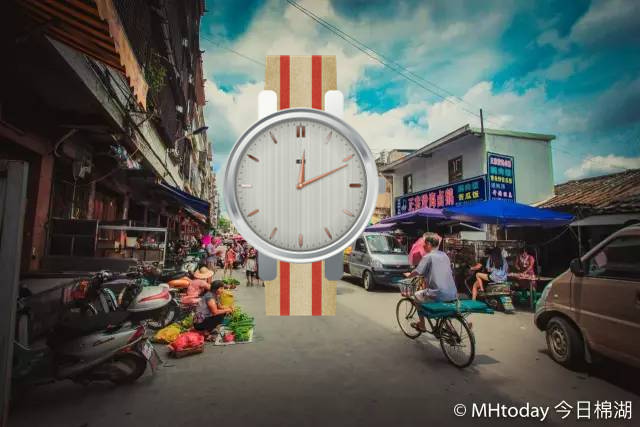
12:11
